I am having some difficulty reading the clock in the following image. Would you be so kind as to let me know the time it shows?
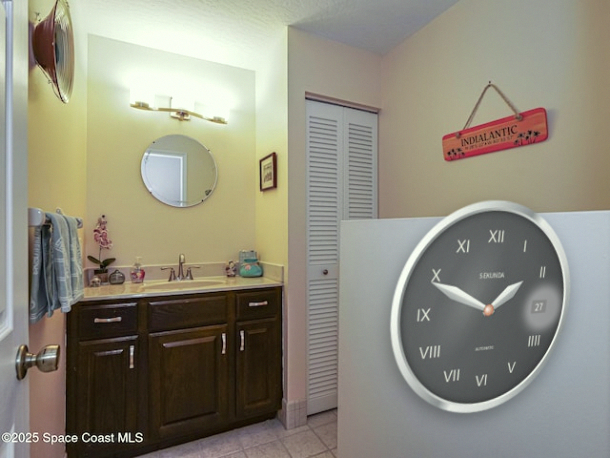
1:49
